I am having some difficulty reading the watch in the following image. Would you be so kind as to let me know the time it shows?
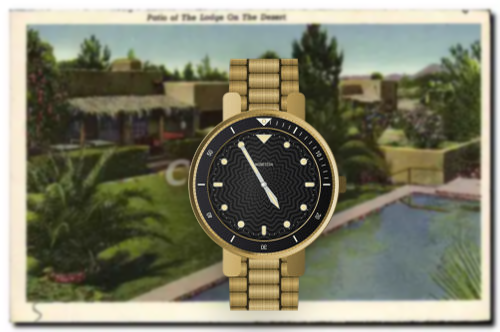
4:55
